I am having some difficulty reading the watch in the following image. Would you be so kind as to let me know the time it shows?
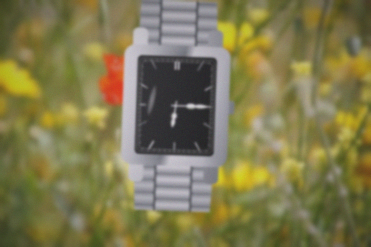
6:15
